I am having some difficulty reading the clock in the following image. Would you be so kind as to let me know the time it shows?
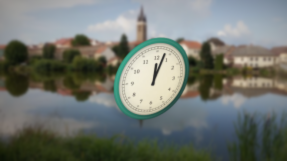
12:03
